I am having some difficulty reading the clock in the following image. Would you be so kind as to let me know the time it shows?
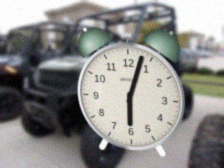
6:03
